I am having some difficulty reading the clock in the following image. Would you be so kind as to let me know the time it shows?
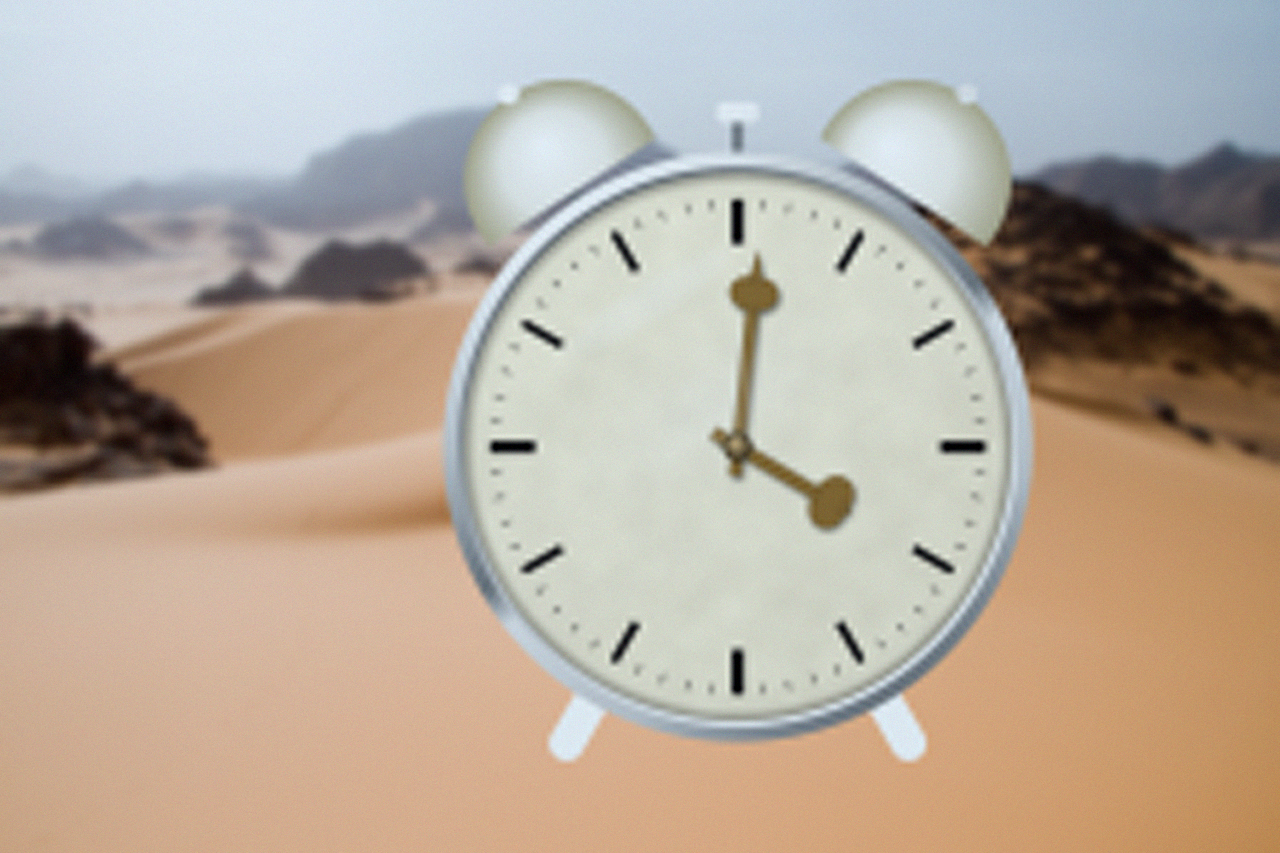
4:01
